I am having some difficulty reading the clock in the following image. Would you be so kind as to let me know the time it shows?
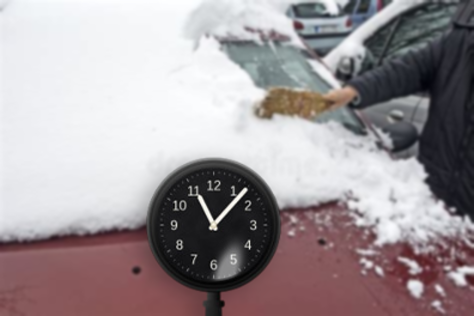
11:07
